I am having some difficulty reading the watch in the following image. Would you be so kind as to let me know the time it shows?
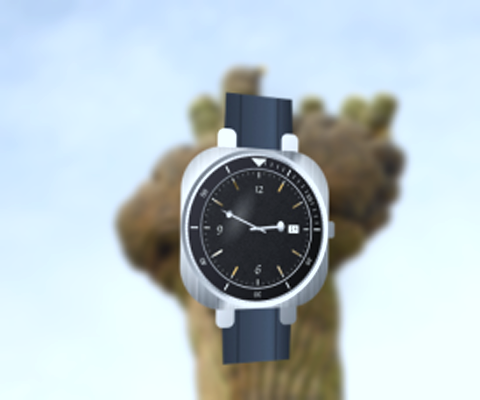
2:49
